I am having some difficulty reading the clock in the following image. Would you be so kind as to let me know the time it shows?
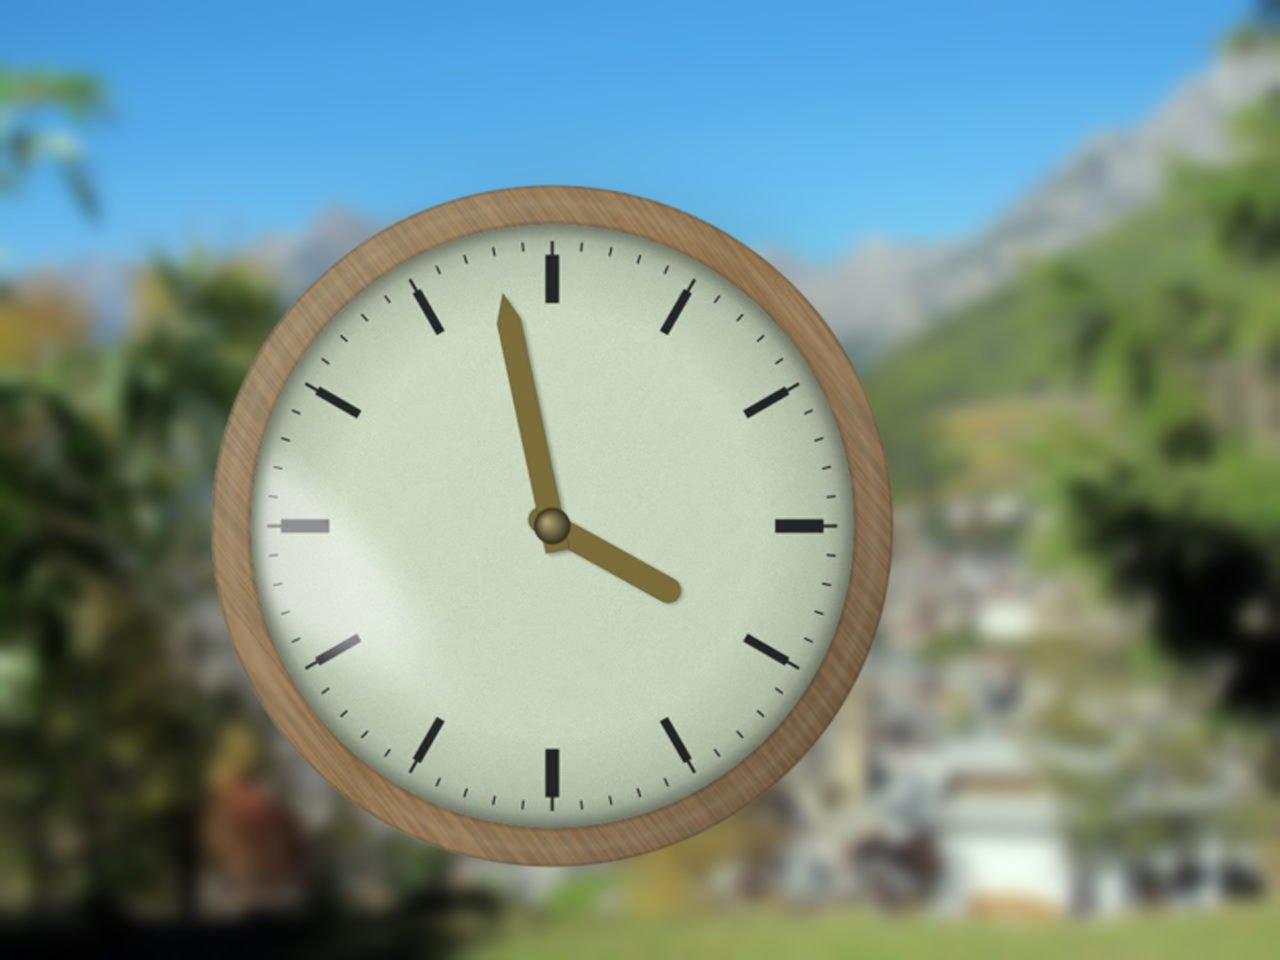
3:58
